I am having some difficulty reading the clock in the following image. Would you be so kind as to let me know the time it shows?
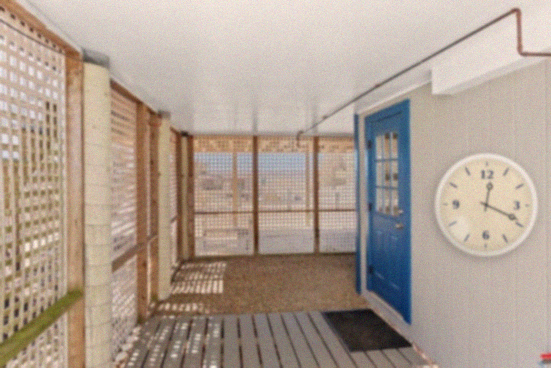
12:19
